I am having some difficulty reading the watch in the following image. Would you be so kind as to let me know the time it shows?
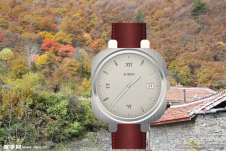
1:37
